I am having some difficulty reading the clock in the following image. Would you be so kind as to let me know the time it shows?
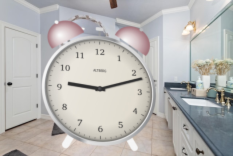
9:12
